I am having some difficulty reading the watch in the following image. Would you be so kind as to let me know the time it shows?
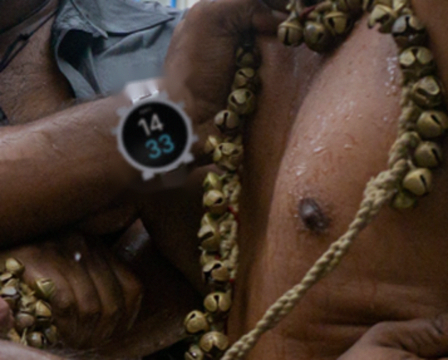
14:33
